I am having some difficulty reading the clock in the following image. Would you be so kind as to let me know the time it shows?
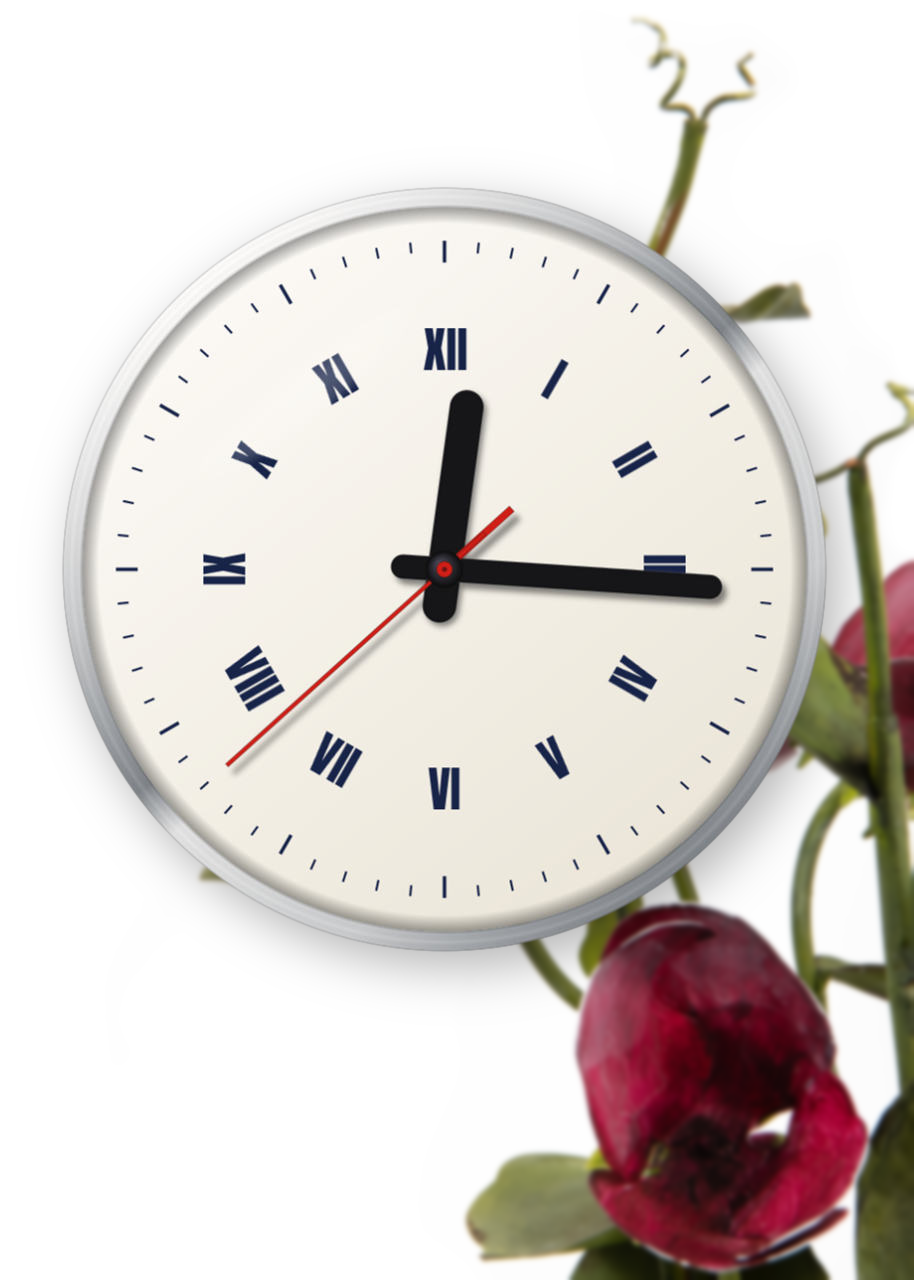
12:15:38
